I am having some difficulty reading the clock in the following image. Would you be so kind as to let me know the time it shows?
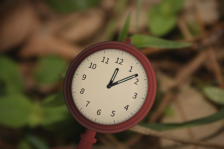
12:08
